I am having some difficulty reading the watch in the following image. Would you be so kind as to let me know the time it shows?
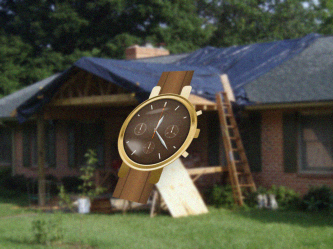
12:22
